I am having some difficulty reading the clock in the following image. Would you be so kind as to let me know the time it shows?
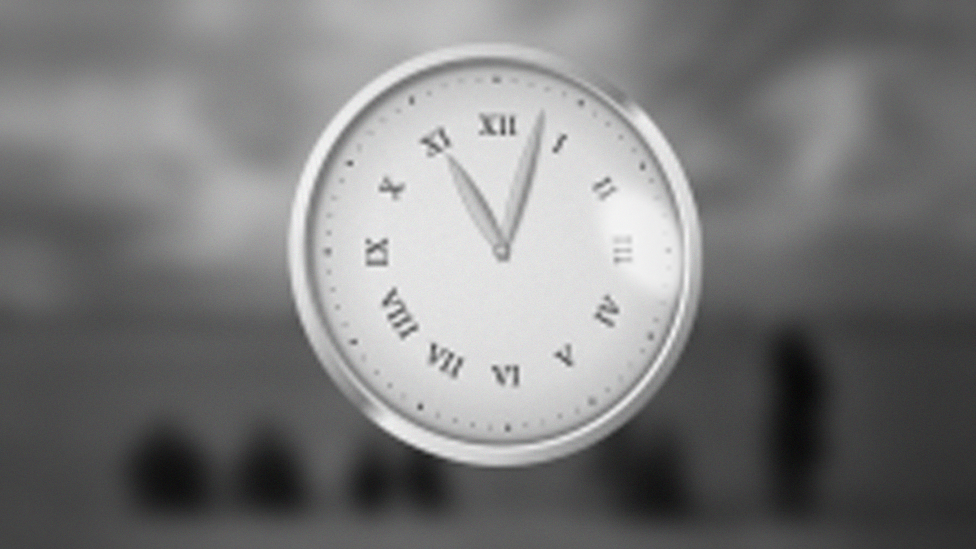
11:03
